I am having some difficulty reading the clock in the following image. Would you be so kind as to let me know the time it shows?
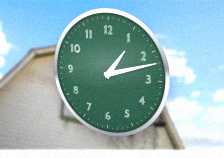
1:12
